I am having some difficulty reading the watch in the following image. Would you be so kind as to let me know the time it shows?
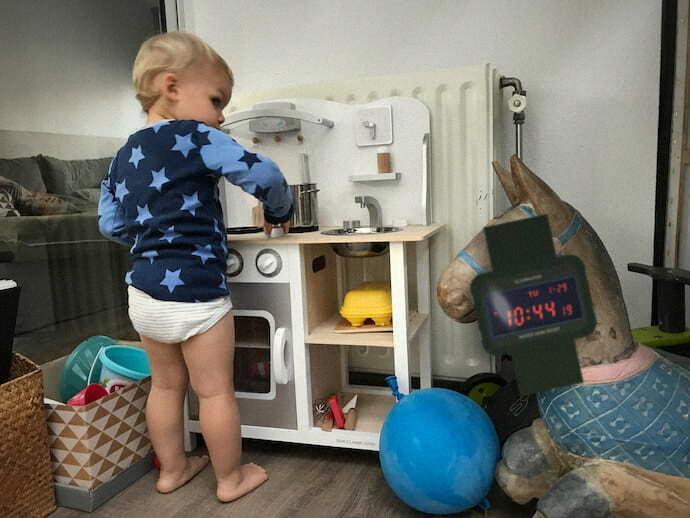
10:44:19
